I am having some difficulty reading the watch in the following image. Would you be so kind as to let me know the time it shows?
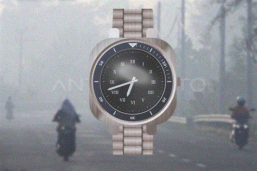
6:42
